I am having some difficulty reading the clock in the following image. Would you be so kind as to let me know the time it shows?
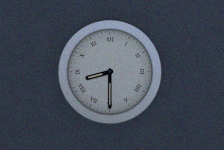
8:30
